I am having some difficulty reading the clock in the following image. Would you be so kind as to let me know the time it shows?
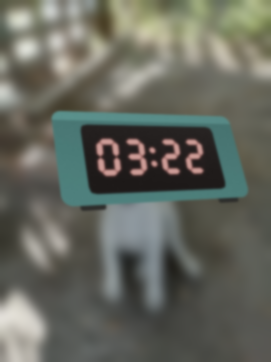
3:22
